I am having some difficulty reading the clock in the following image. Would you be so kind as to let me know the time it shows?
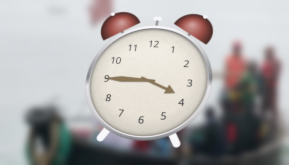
3:45
